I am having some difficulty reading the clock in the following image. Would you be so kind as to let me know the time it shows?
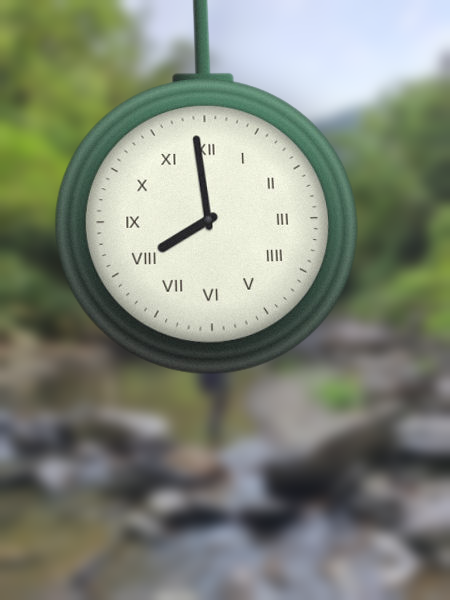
7:59
